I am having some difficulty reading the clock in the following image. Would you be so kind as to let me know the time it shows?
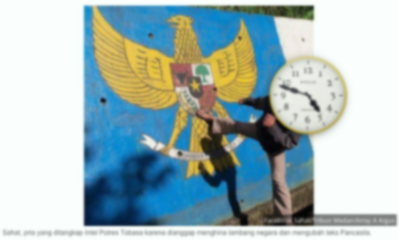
4:48
